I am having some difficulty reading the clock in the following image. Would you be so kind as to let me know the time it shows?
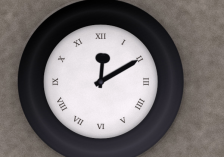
12:10
